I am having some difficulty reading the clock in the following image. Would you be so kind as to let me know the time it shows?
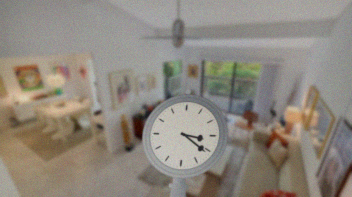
3:21
